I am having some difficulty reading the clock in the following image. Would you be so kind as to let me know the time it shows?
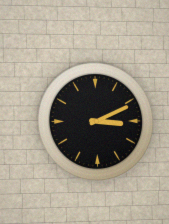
3:11
